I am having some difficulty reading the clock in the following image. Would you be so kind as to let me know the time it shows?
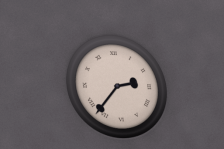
2:37
